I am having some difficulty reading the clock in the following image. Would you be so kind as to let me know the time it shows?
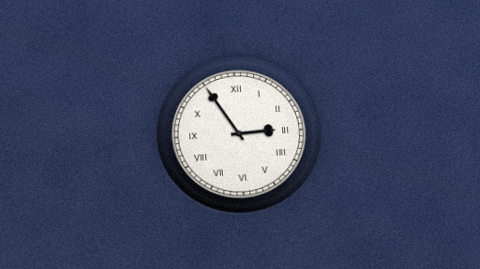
2:55
